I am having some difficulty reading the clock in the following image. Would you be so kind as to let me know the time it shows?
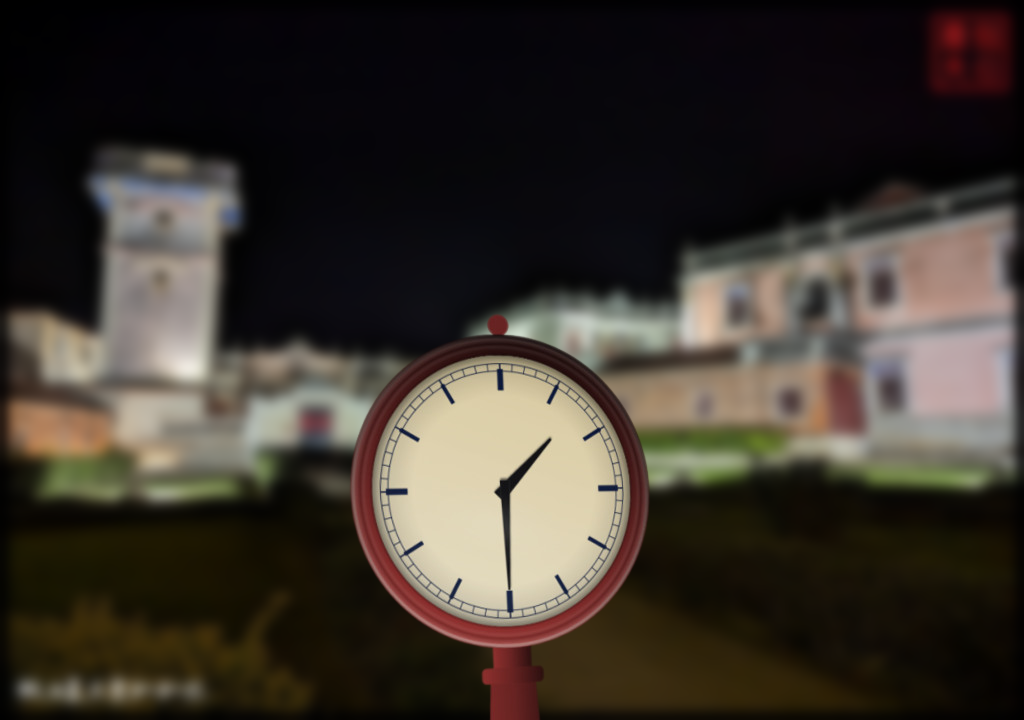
1:30
